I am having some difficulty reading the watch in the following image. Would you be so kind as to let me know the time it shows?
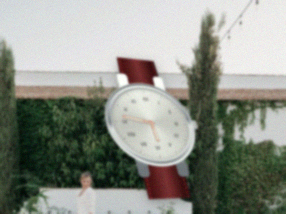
5:47
